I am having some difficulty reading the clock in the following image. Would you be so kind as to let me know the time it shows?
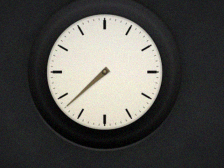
7:38
